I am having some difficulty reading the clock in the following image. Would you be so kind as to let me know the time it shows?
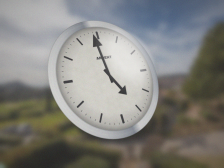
4:59
